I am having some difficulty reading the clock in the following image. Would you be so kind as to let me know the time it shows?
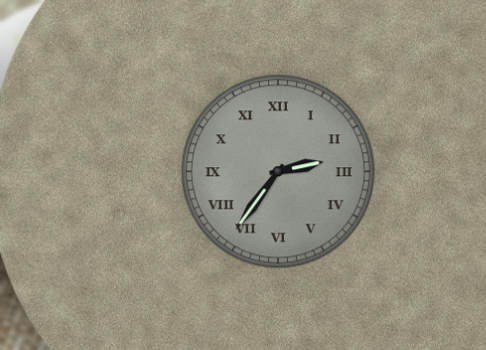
2:36
